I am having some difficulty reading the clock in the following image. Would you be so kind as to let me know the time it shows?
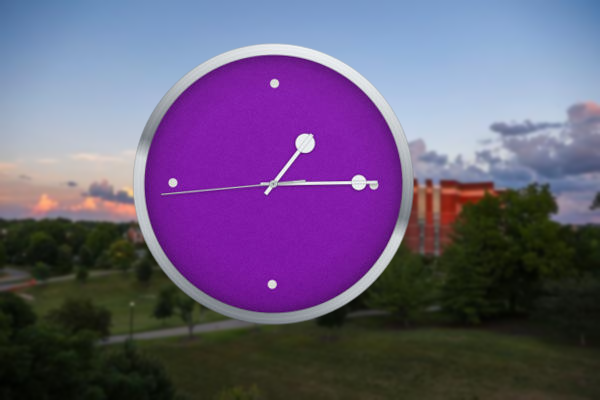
1:14:44
